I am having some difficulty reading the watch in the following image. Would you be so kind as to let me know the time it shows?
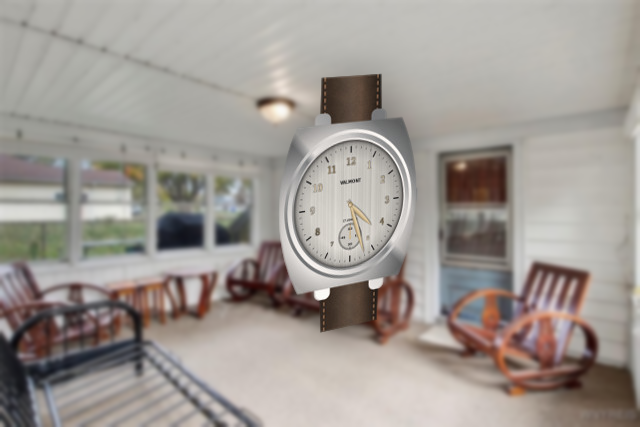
4:27
